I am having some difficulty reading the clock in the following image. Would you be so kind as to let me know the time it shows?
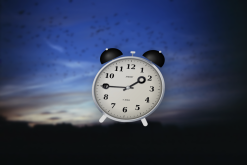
1:45
